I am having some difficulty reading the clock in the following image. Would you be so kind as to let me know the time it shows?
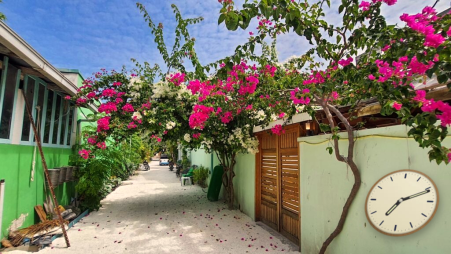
7:11
